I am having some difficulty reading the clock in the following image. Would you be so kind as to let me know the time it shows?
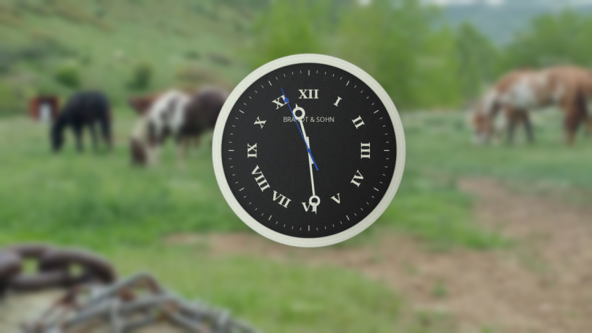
11:28:56
